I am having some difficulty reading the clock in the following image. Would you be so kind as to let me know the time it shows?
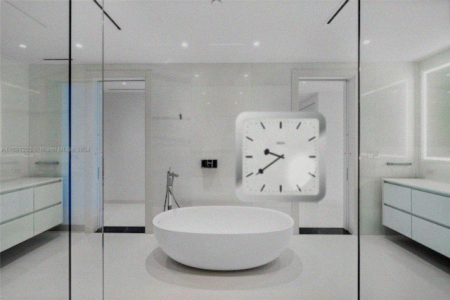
9:39
